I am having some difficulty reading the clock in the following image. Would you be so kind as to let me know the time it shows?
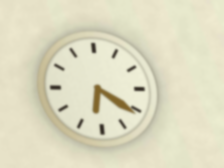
6:21
